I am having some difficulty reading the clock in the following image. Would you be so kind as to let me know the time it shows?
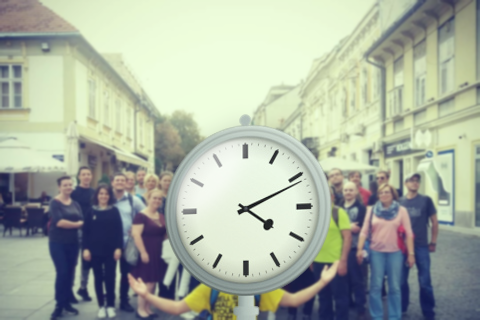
4:11
